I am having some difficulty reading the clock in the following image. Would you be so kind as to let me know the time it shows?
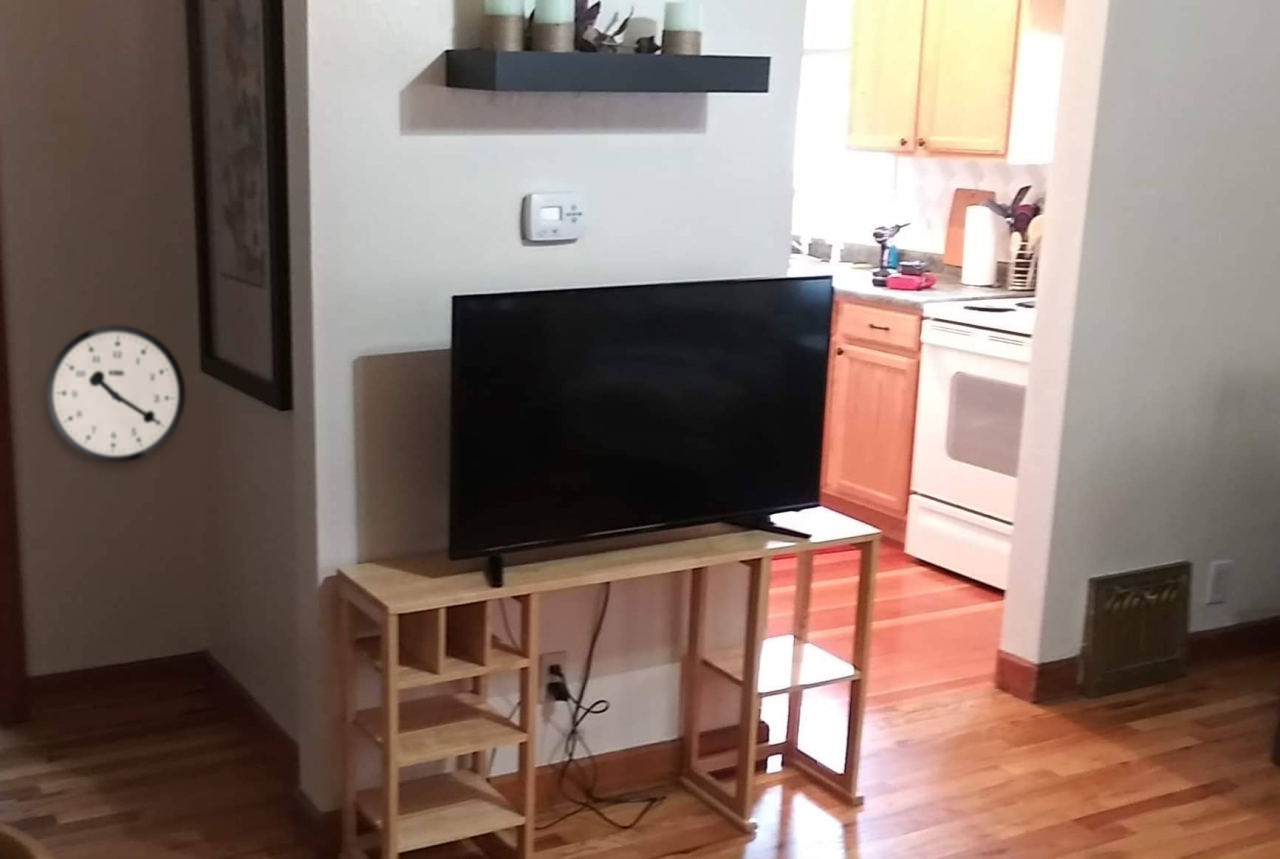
10:20
